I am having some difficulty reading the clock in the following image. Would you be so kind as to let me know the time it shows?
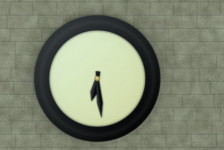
6:29
